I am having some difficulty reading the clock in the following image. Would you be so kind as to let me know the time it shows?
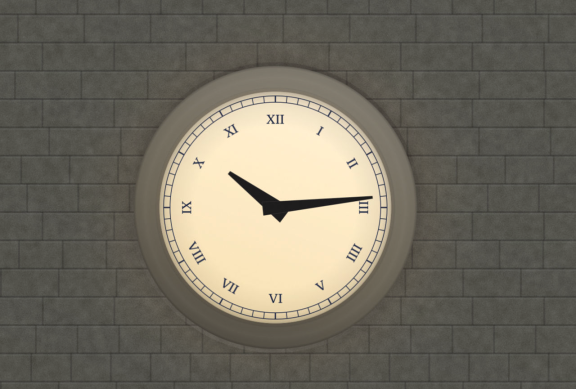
10:14
